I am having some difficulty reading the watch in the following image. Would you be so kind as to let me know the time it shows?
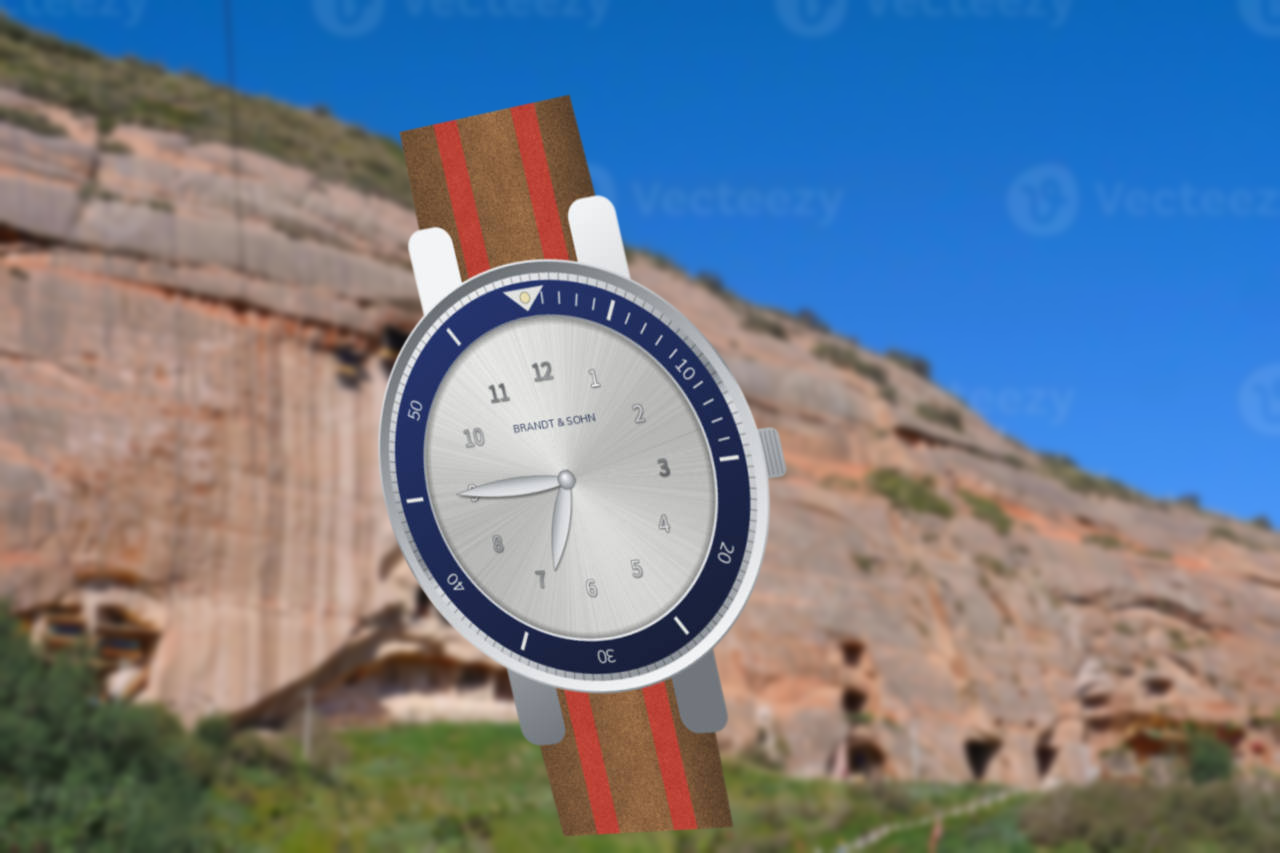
6:45
